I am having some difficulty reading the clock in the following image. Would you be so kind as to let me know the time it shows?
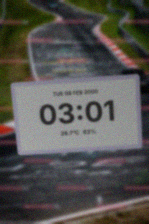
3:01
